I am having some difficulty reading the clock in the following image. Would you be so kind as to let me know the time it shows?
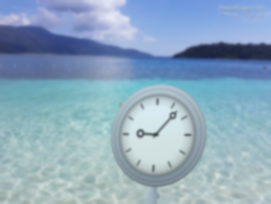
9:07
